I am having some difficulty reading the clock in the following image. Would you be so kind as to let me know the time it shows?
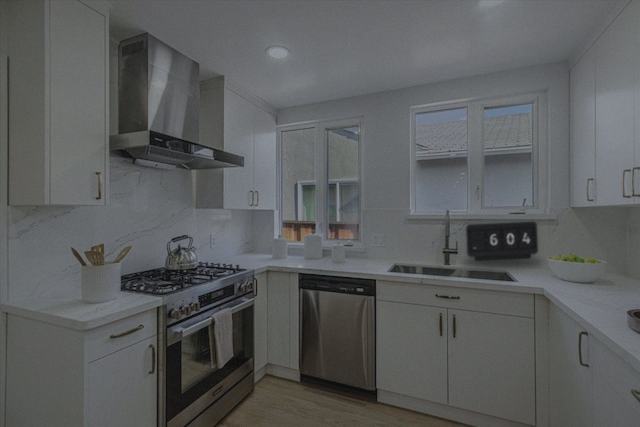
6:04
